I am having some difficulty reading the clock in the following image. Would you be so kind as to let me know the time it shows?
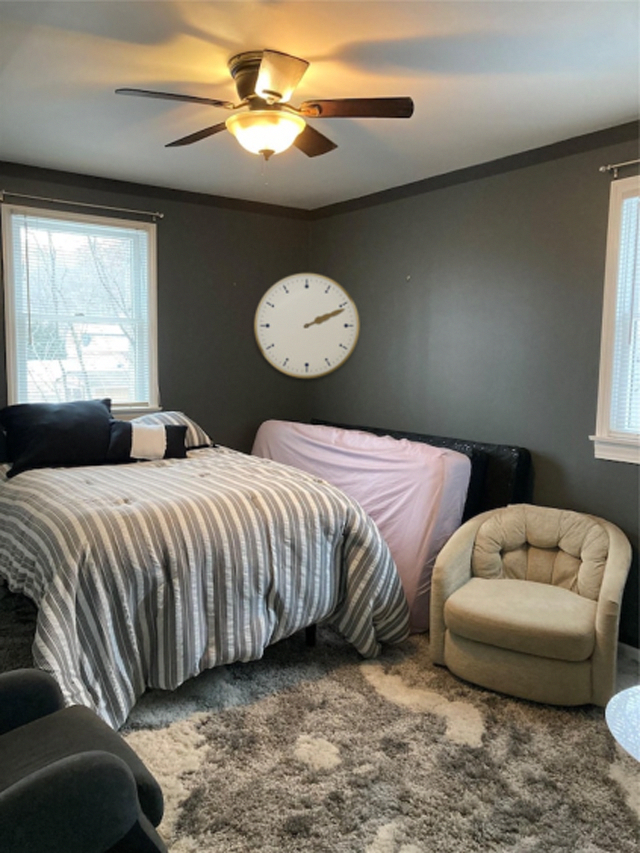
2:11
